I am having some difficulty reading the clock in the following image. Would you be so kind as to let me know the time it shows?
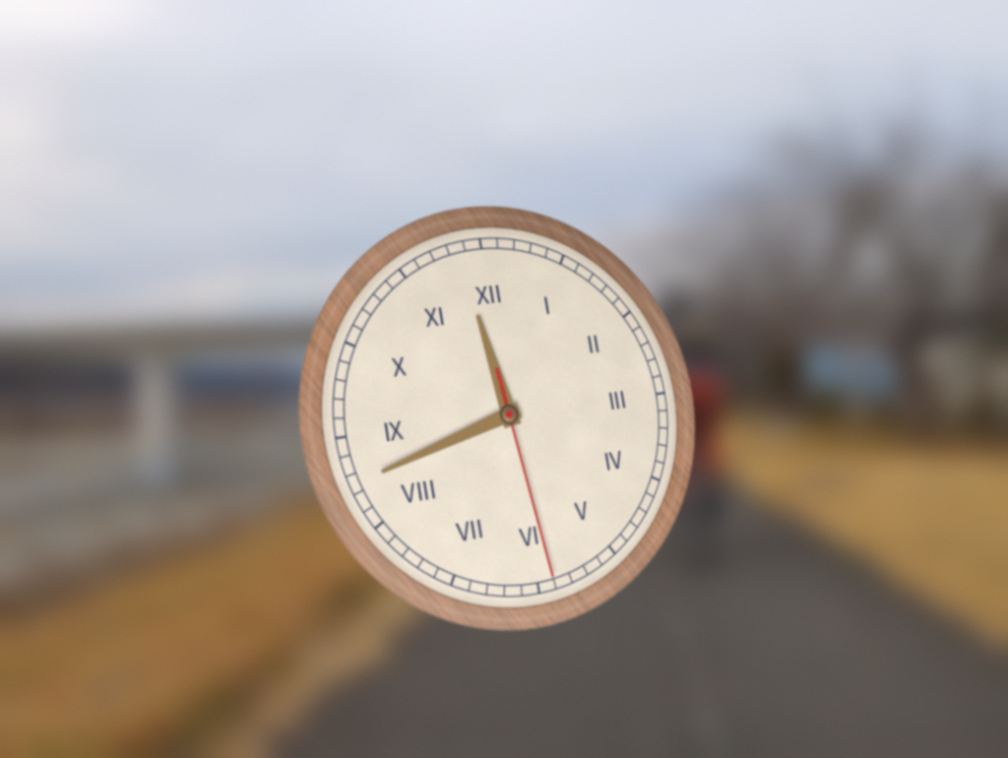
11:42:29
